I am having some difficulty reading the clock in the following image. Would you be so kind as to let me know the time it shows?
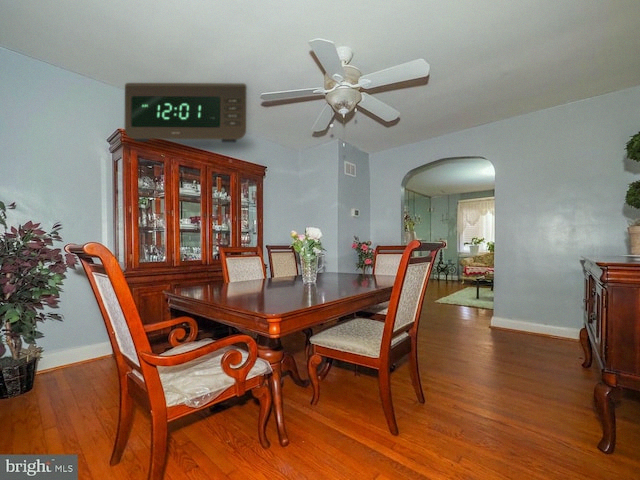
12:01
